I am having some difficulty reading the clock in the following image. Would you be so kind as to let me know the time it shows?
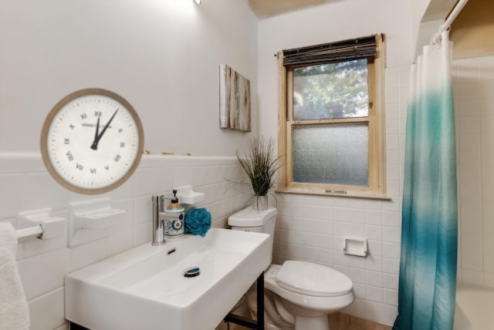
12:05
